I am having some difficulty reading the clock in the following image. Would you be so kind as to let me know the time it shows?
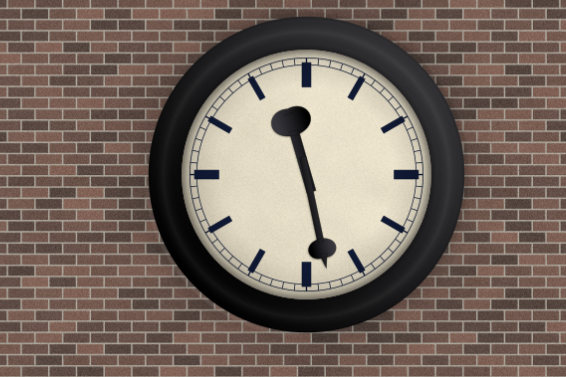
11:28
